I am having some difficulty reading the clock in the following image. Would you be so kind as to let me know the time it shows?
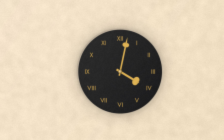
4:02
